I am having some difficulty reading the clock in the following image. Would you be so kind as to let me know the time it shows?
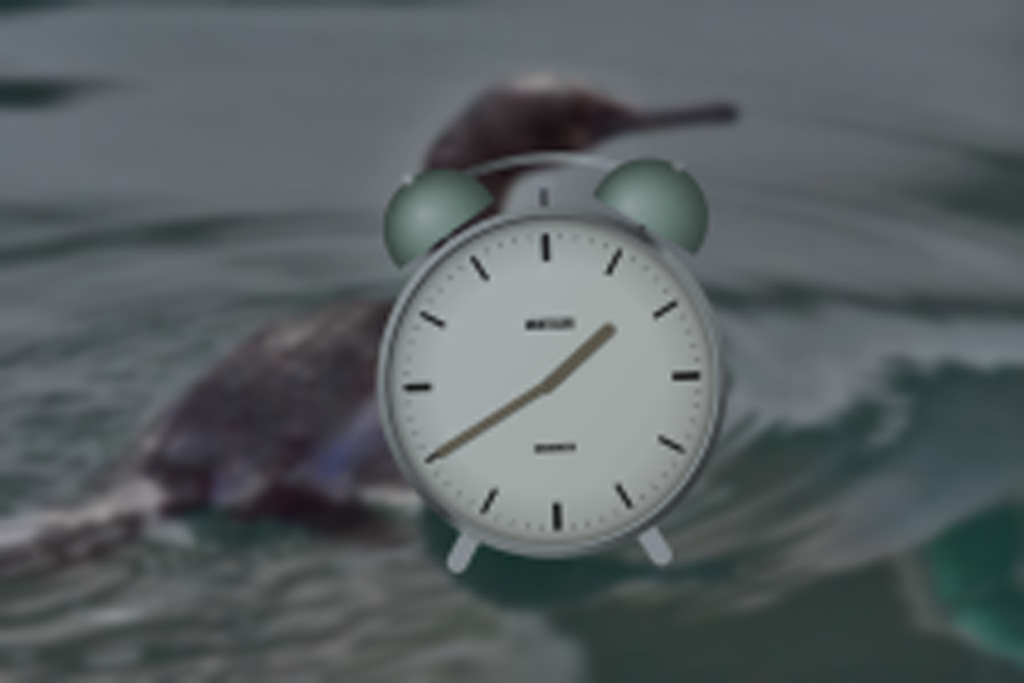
1:40
